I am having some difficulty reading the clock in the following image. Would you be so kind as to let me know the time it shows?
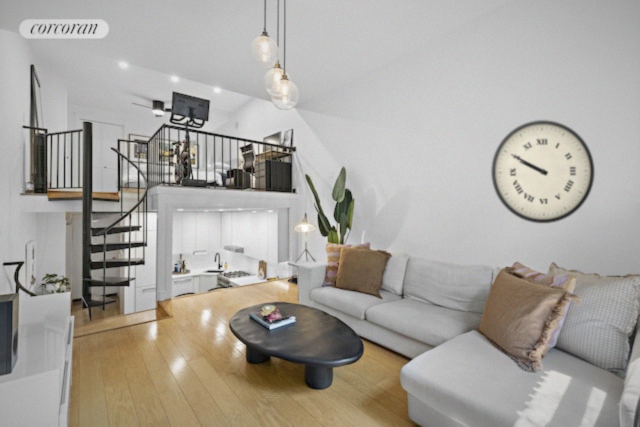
9:50
